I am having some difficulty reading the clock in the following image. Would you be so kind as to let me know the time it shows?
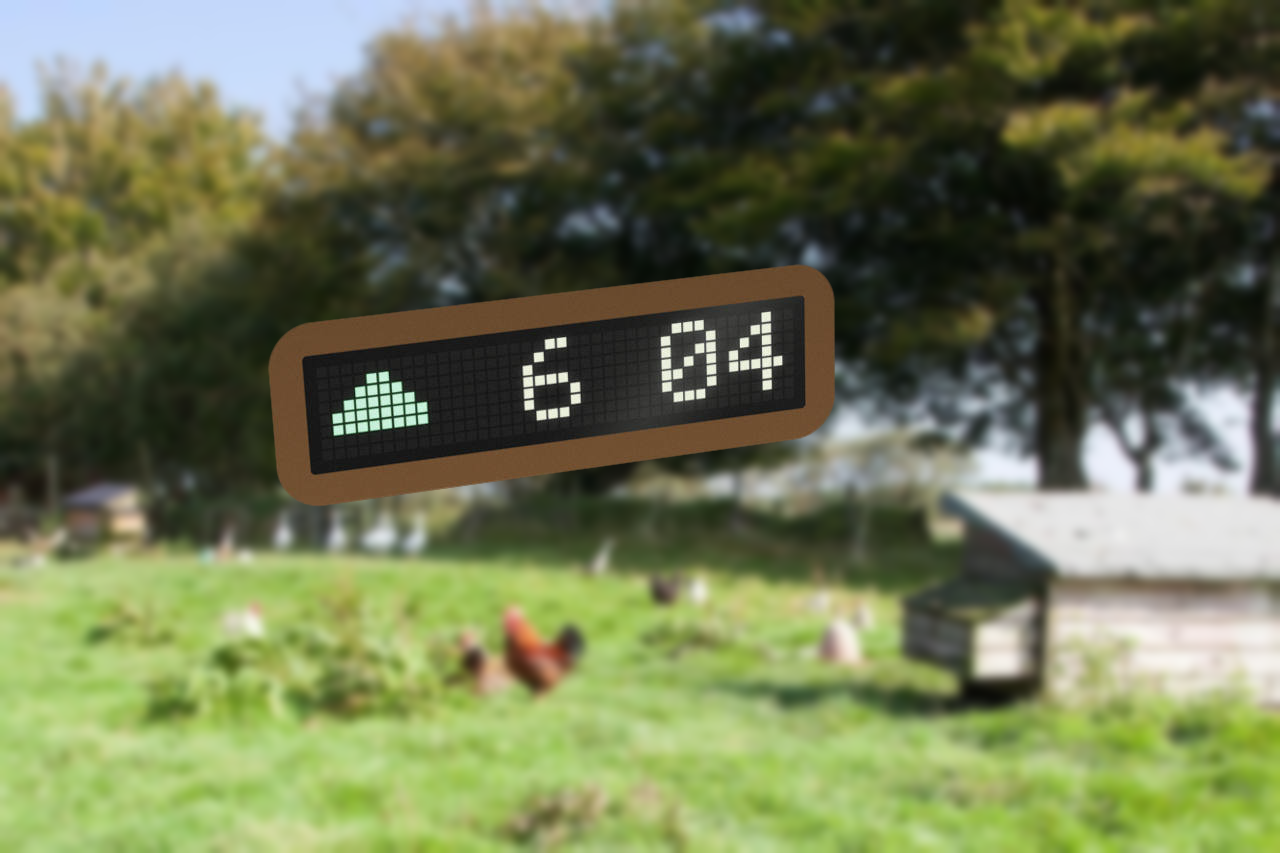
6:04
